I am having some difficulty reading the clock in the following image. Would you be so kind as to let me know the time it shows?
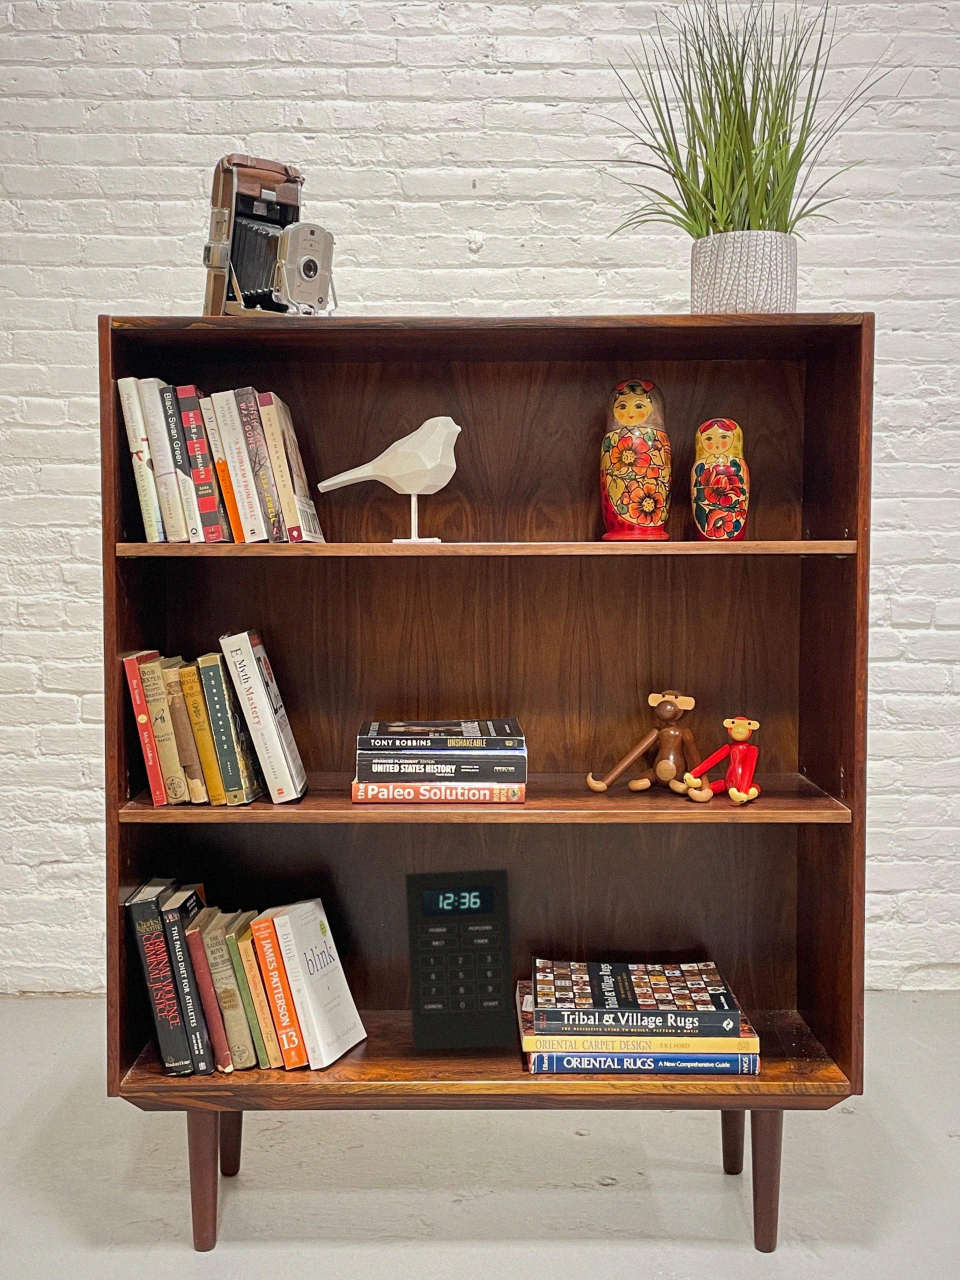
12:36
